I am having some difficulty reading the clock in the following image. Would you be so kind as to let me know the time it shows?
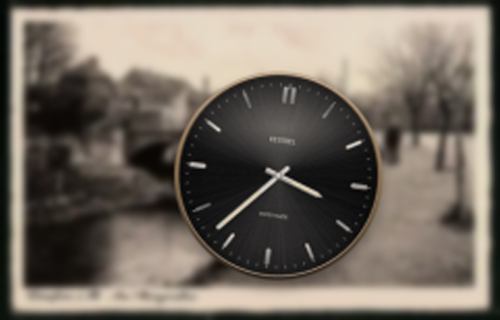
3:37
